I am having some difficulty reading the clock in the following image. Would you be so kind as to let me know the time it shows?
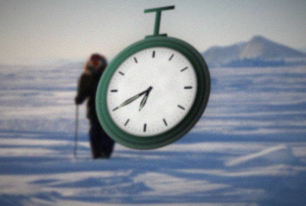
6:40
